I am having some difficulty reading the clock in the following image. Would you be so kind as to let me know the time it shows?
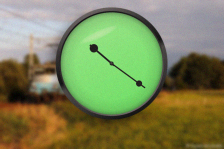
10:21
